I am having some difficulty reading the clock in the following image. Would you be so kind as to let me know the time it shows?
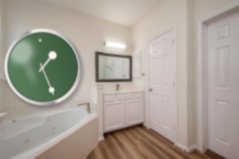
1:27
